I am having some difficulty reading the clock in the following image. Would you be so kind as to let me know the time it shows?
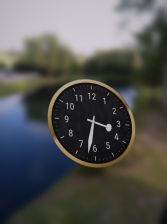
3:32
